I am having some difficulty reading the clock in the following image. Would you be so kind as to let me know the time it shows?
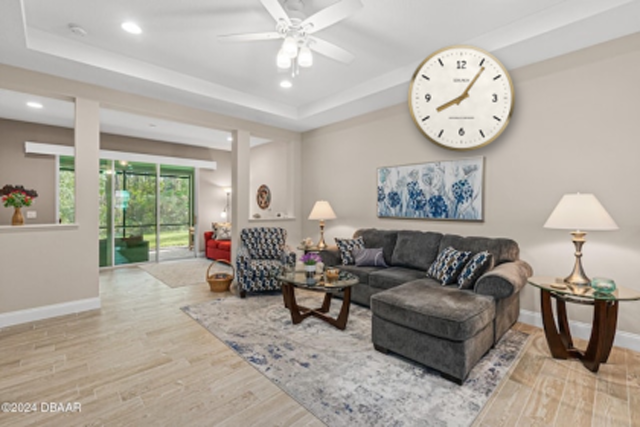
8:06
